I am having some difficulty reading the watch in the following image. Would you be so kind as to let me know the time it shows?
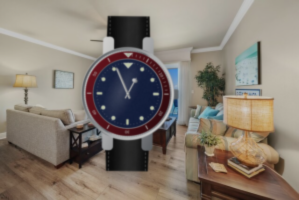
12:56
